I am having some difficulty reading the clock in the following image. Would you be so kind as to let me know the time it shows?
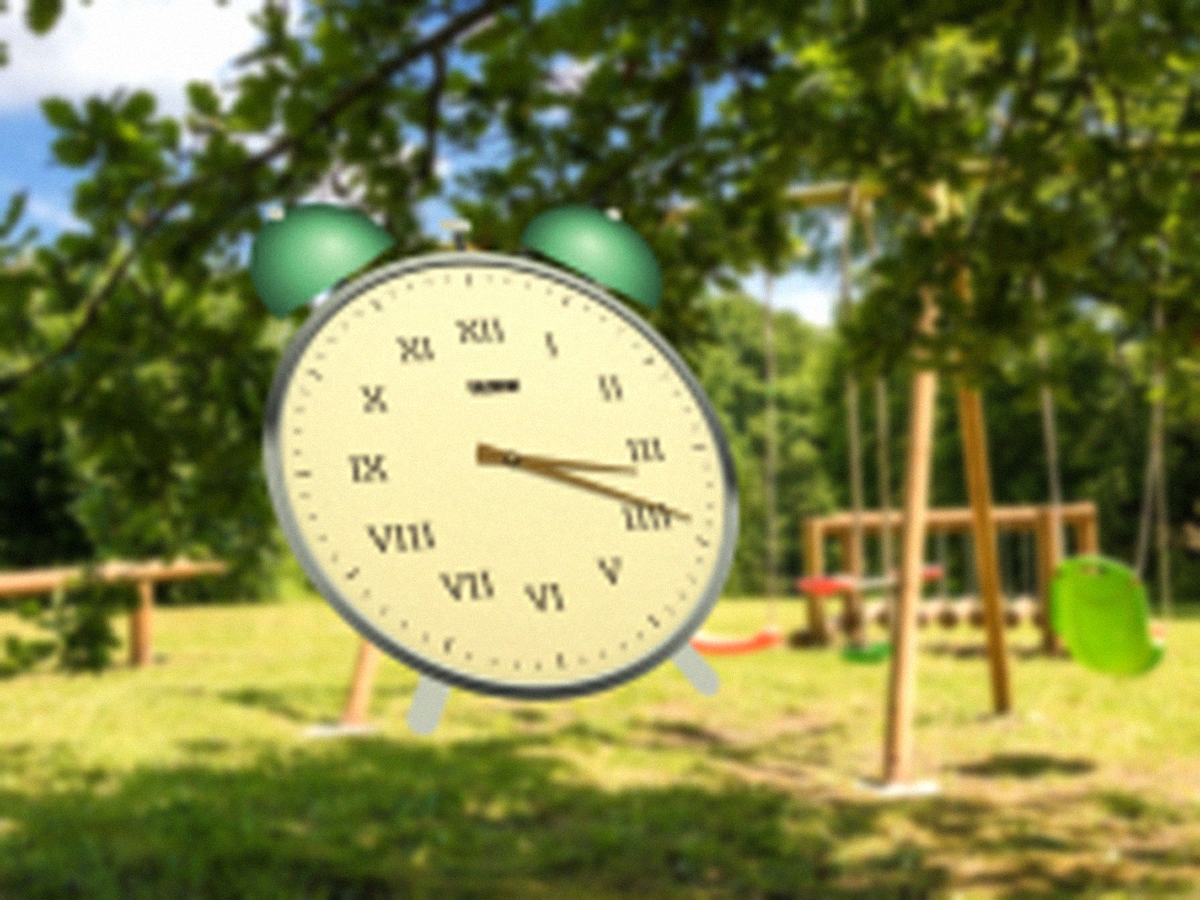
3:19
